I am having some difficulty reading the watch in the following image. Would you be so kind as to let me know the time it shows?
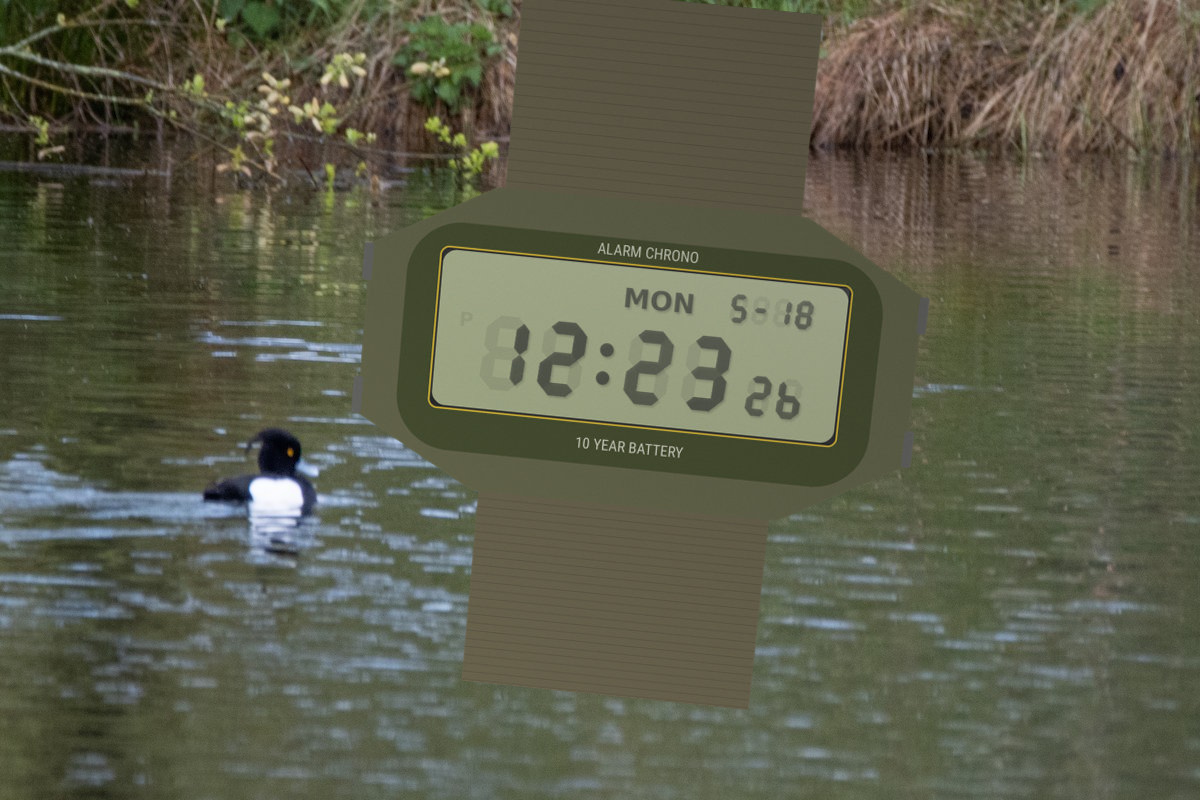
12:23:26
